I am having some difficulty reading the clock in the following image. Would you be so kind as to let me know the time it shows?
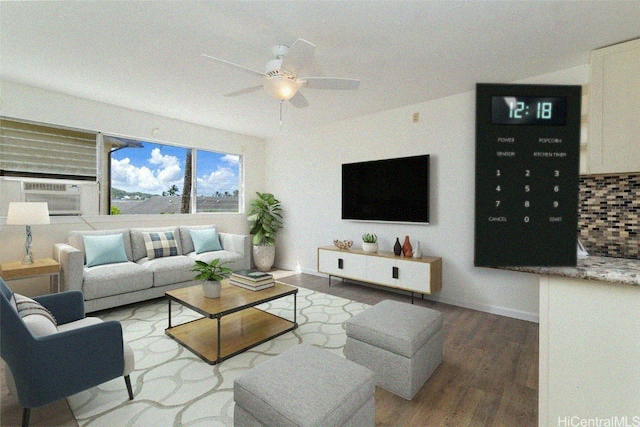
12:18
